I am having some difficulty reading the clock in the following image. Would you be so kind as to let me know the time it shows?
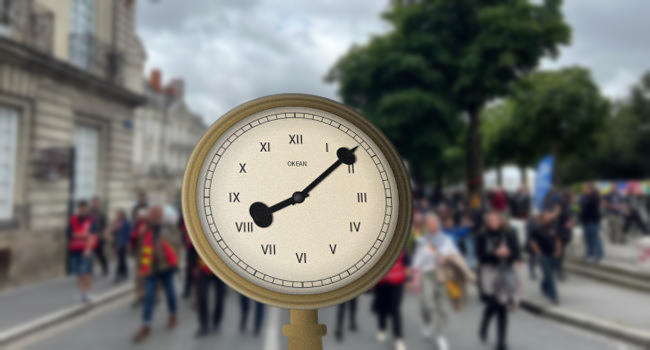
8:08
